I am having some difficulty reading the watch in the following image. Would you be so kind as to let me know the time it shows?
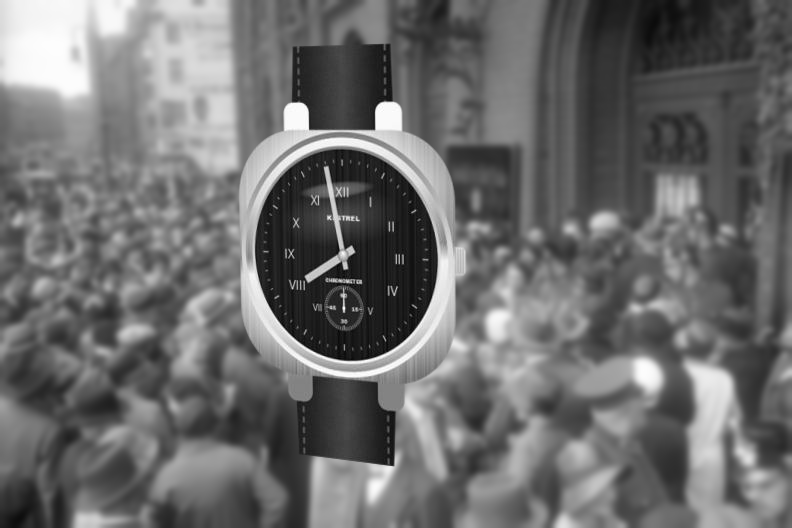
7:58
